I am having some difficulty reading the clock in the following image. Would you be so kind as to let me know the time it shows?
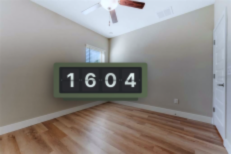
16:04
